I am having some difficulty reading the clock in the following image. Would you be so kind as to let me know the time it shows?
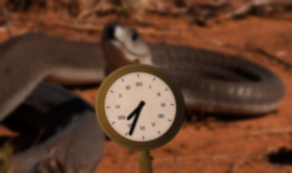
7:34
